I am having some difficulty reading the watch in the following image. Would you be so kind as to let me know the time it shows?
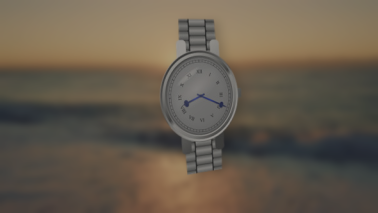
8:19
